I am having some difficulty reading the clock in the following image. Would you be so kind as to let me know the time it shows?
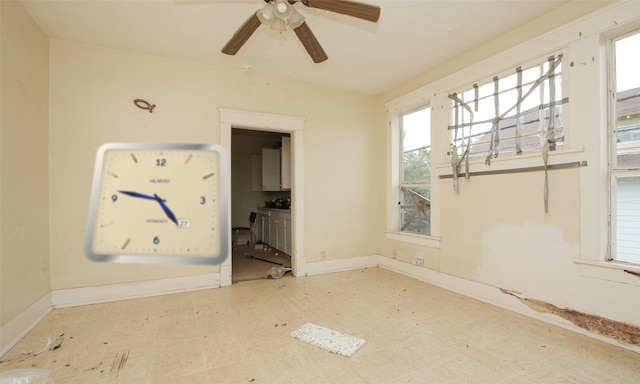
4:47
